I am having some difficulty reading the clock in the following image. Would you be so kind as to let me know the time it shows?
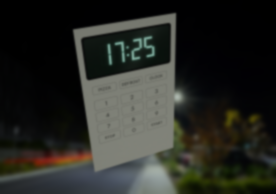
17:25
